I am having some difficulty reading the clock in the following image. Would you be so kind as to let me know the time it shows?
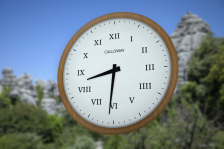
8:31
